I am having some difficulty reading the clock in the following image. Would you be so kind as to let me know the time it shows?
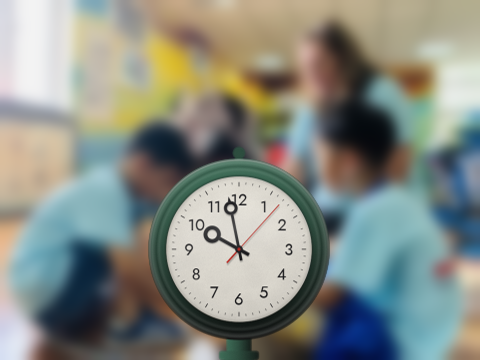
9:58:07
